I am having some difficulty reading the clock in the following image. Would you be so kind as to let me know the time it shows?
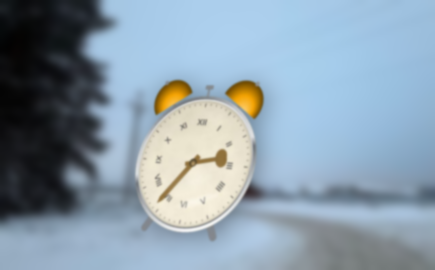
2:36
